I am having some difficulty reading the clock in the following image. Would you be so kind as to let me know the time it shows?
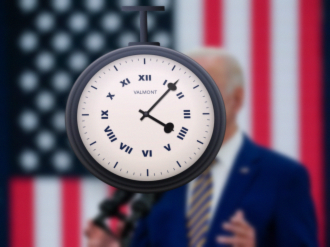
4:07
